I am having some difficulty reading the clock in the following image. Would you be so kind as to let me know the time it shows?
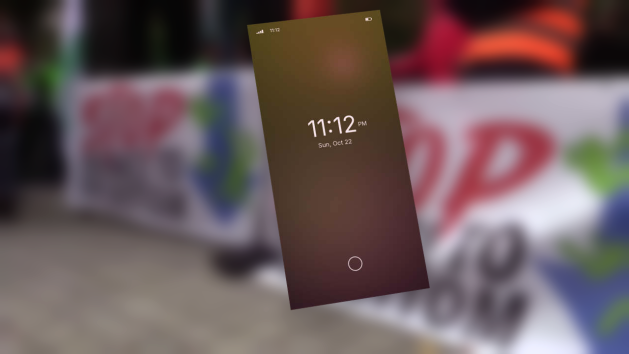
11:12
